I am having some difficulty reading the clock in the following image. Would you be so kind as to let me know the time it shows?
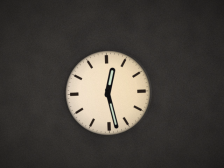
12:28
